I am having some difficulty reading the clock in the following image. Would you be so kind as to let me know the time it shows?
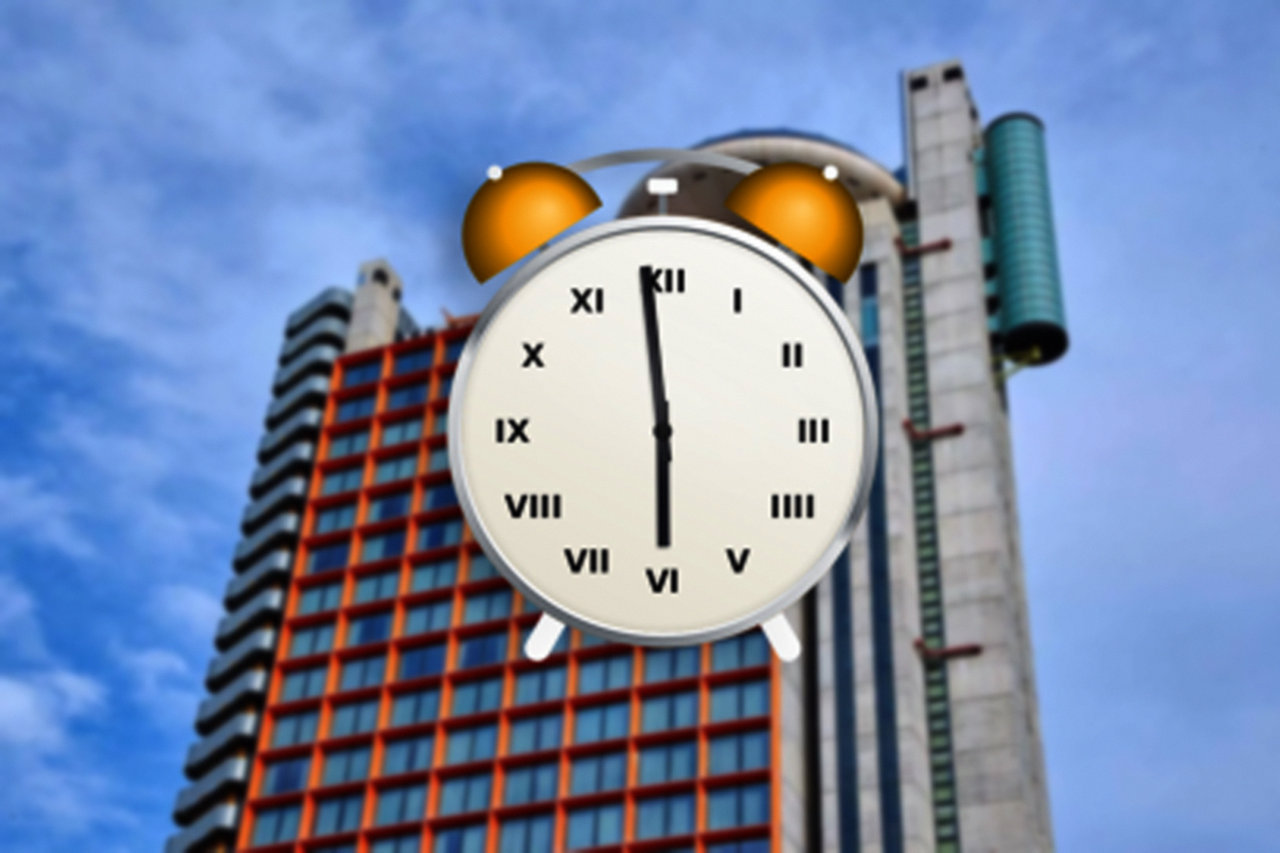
5:59
